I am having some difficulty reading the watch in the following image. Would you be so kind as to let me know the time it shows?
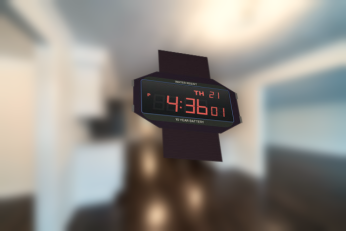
4:36:01
